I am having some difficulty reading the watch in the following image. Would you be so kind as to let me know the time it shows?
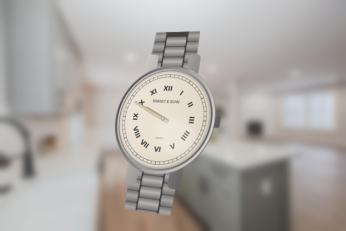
9:49
